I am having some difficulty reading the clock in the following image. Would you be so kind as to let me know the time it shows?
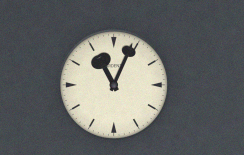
11:04
